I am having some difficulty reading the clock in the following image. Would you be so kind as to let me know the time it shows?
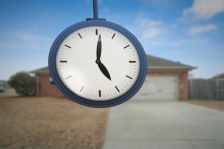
5:01
